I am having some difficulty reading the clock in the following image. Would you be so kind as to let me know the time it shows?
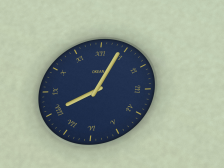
8:04
